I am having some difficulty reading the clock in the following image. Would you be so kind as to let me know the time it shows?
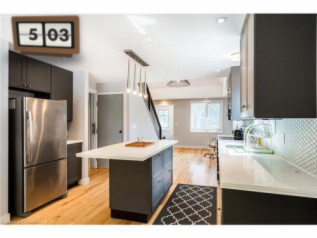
5:03
